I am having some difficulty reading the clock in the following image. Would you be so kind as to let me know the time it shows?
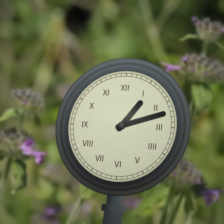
1:12
